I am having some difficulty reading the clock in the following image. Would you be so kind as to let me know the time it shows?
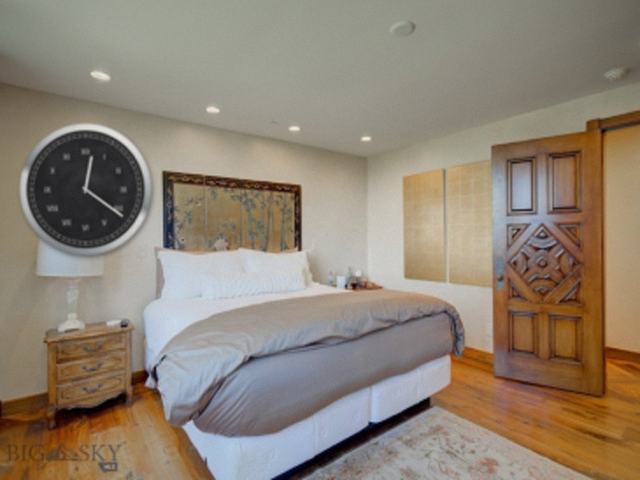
12:21
